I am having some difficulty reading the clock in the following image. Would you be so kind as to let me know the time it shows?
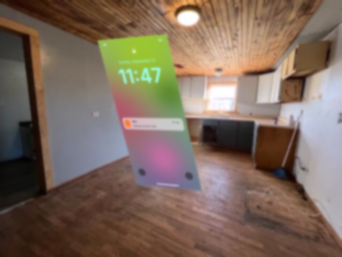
11:47
